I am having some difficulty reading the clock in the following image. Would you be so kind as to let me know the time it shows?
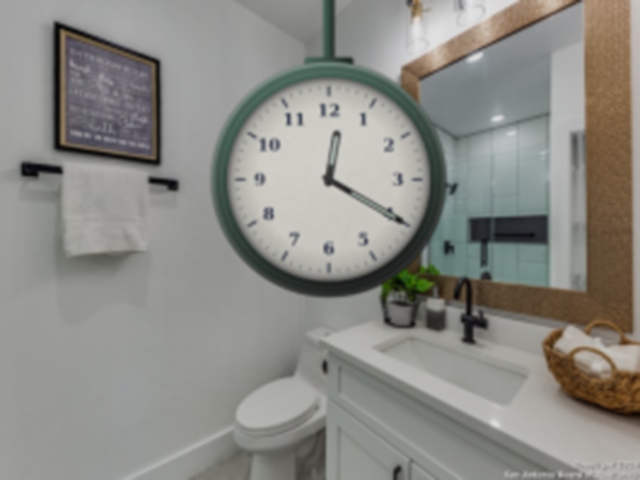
12:20
